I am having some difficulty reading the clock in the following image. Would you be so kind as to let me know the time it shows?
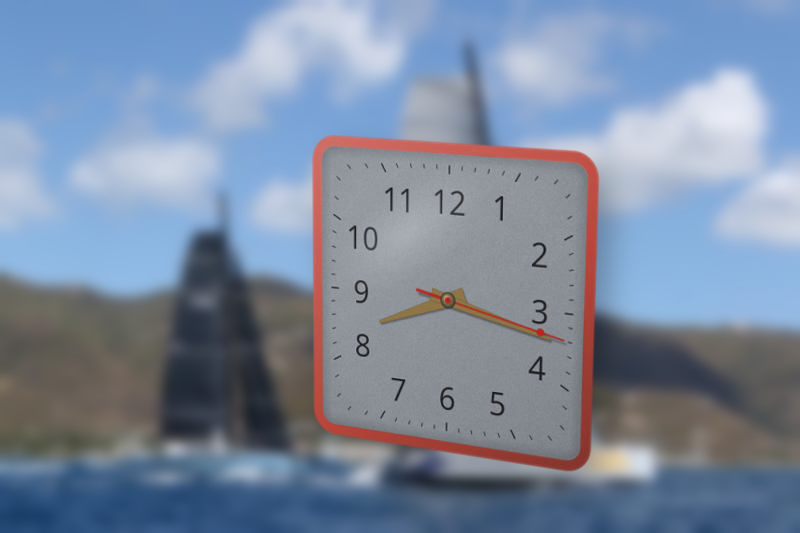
8:17:17
